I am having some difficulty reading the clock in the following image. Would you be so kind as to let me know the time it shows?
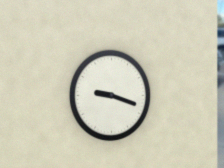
9:18
